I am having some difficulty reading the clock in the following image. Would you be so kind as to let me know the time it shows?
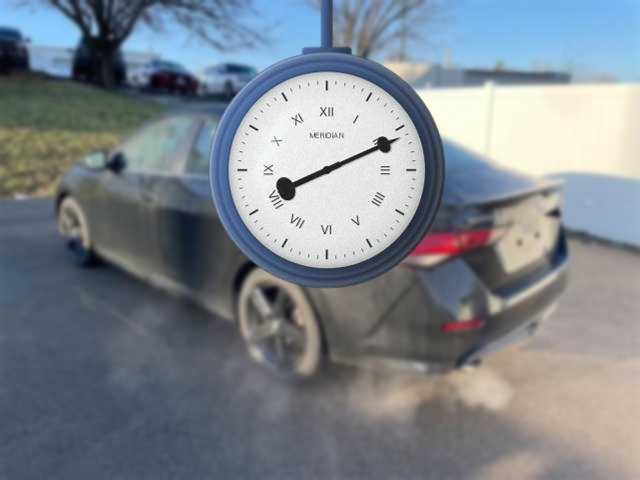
8:11
